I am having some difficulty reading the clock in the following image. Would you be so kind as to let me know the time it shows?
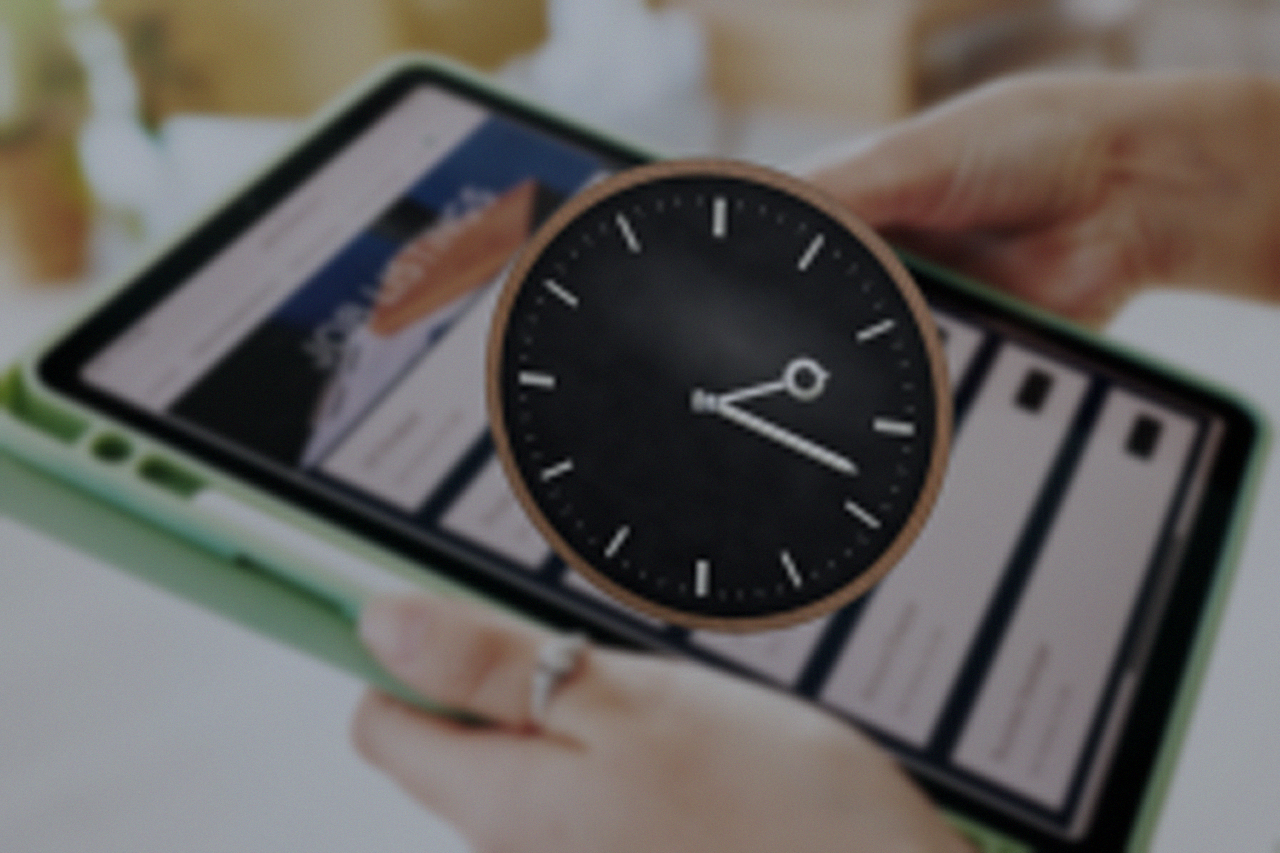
2:18
